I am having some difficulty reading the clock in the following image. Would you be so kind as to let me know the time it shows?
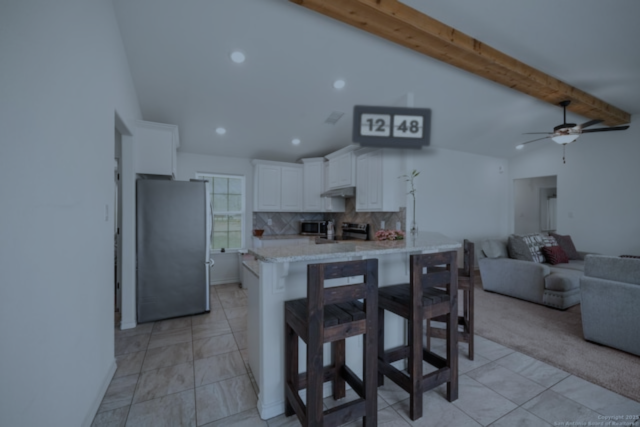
12:48
